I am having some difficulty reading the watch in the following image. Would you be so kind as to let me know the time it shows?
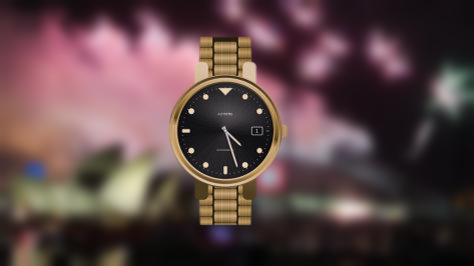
4:27
